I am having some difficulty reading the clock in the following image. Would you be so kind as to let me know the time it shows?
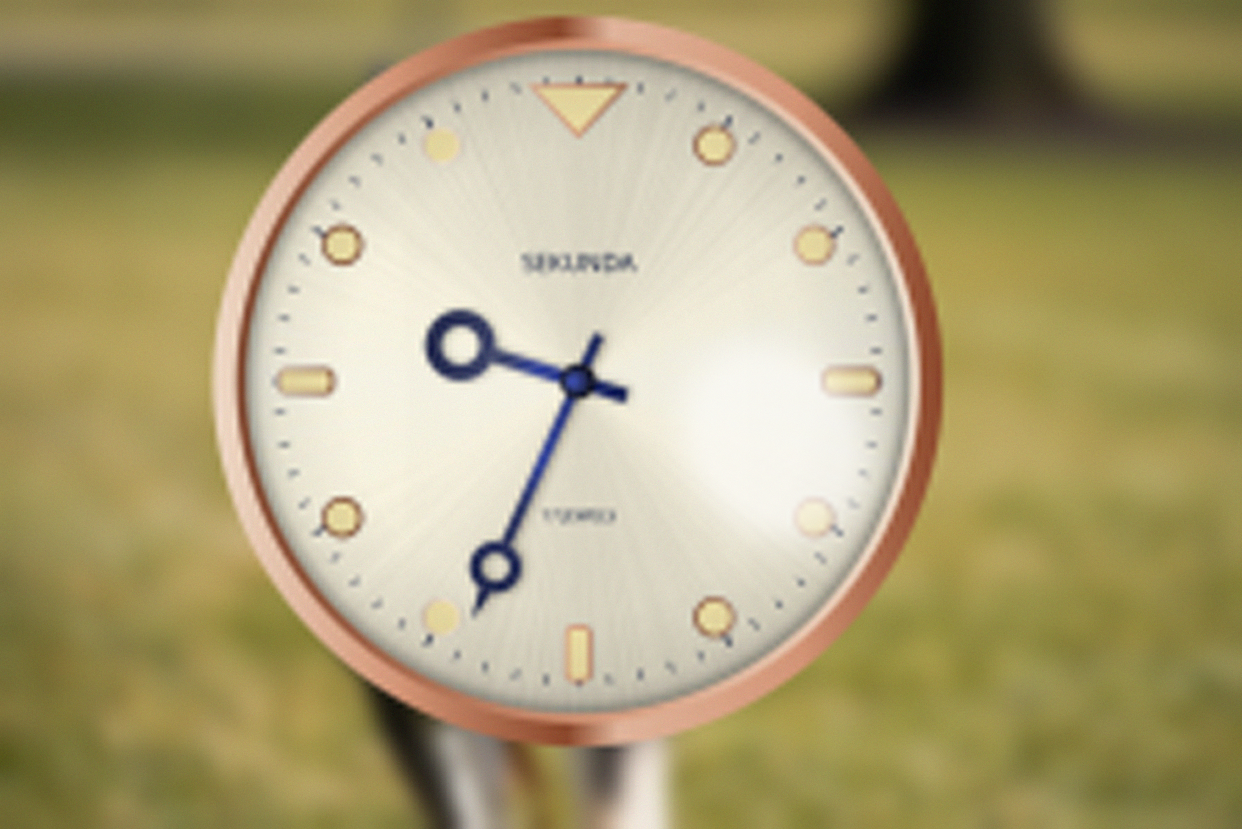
9:34
